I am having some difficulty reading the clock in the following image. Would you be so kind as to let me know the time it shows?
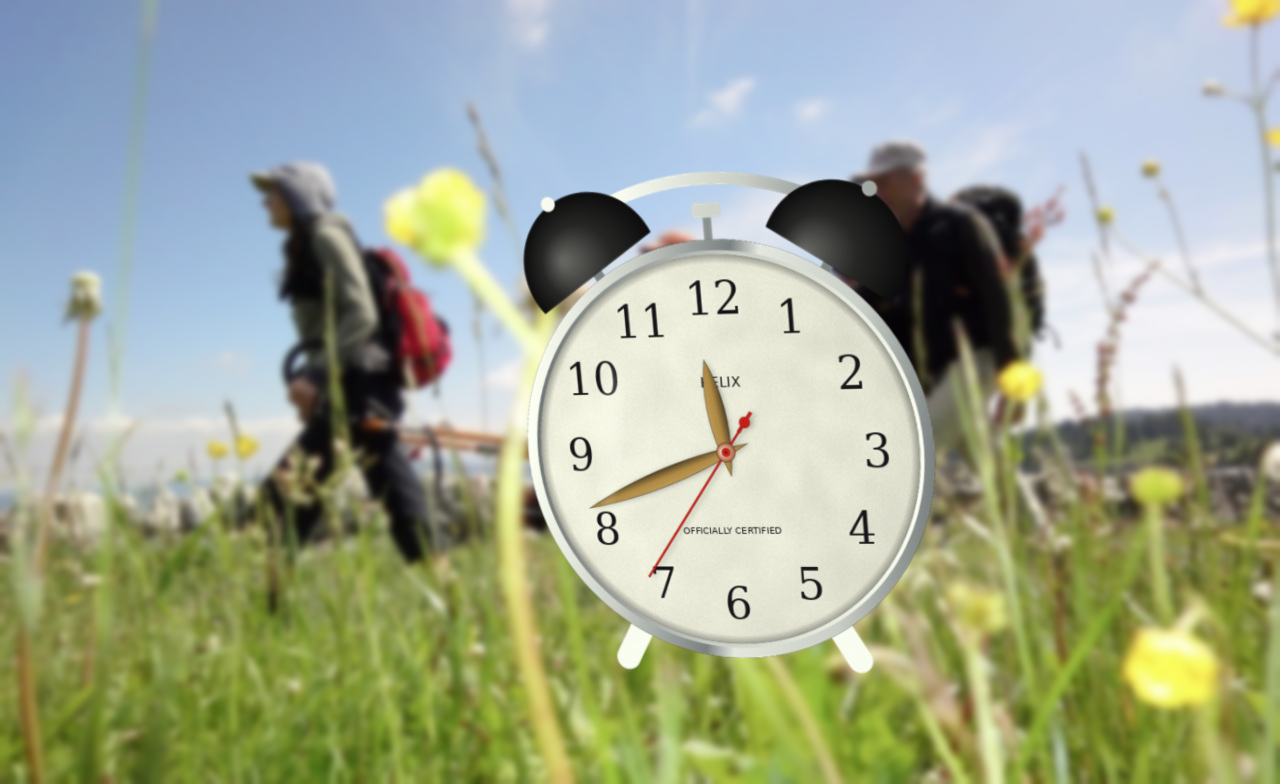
11:41:36
